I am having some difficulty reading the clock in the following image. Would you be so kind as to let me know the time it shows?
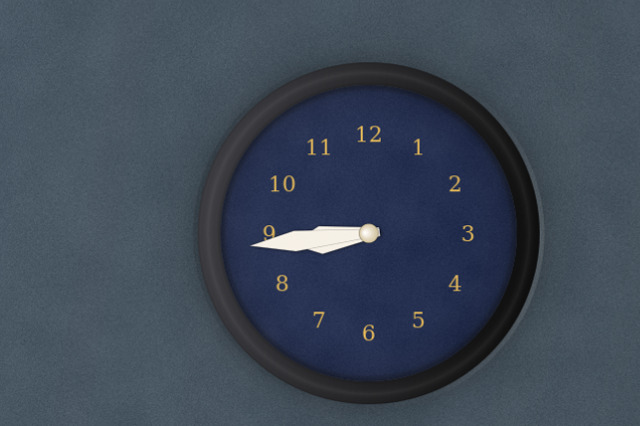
8:44
